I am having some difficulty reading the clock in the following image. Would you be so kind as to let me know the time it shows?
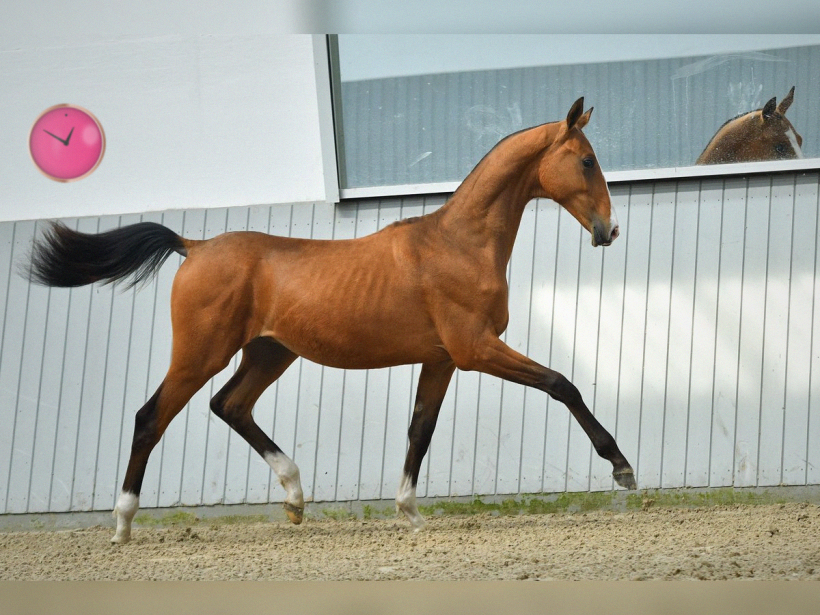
12:50
